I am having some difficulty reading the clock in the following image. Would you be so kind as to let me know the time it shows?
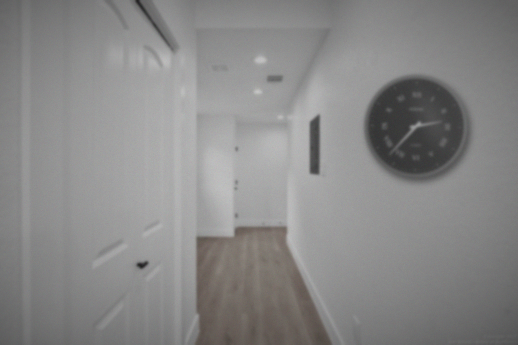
2:37
